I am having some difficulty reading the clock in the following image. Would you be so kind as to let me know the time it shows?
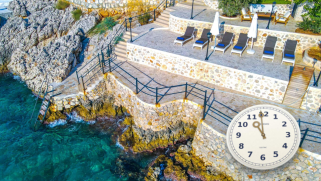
10:59
